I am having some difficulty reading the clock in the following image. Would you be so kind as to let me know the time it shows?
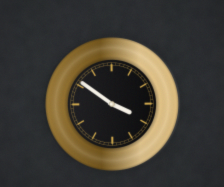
3:51
